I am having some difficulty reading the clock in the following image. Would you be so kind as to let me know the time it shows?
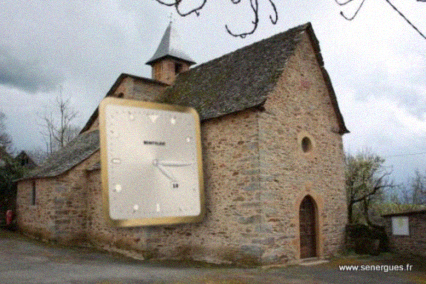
4:15
